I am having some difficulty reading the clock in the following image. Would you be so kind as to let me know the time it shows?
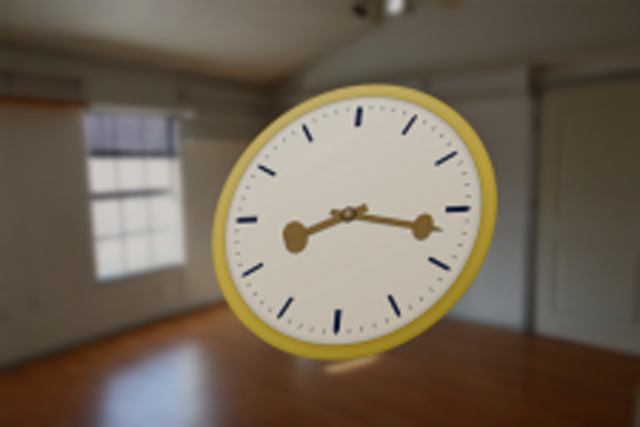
8:17
